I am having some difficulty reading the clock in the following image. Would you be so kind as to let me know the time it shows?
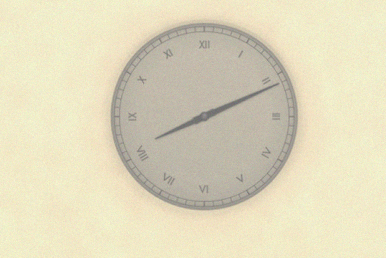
8:11
